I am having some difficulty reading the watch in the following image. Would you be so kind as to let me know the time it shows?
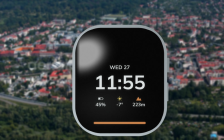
11:55
